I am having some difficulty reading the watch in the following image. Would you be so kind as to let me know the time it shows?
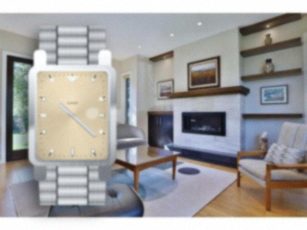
10:22
